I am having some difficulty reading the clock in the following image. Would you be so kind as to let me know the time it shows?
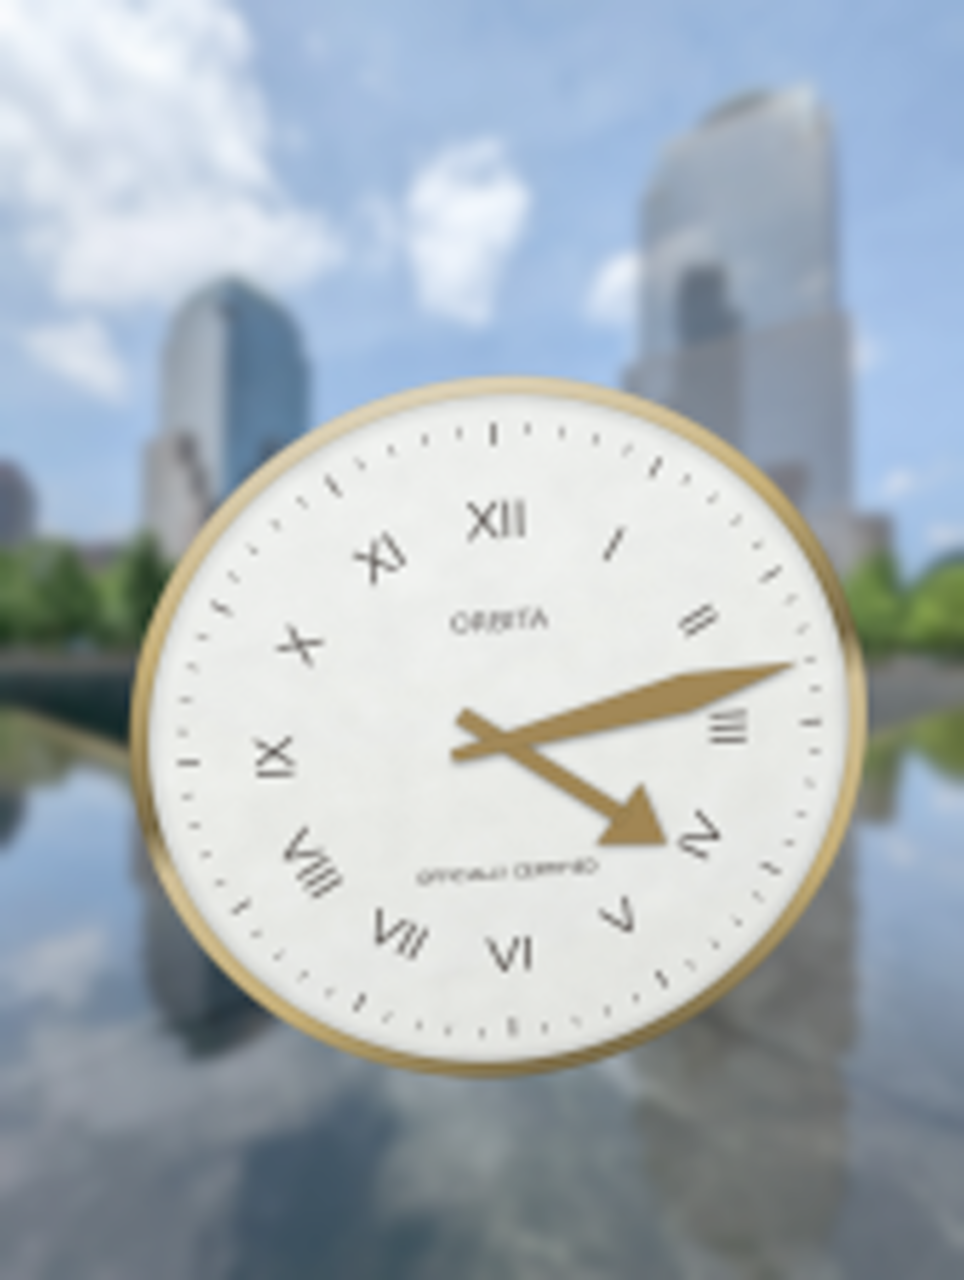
4:13
